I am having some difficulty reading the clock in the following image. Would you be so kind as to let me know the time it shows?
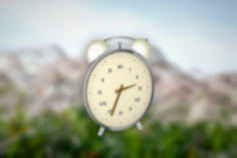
2:34
